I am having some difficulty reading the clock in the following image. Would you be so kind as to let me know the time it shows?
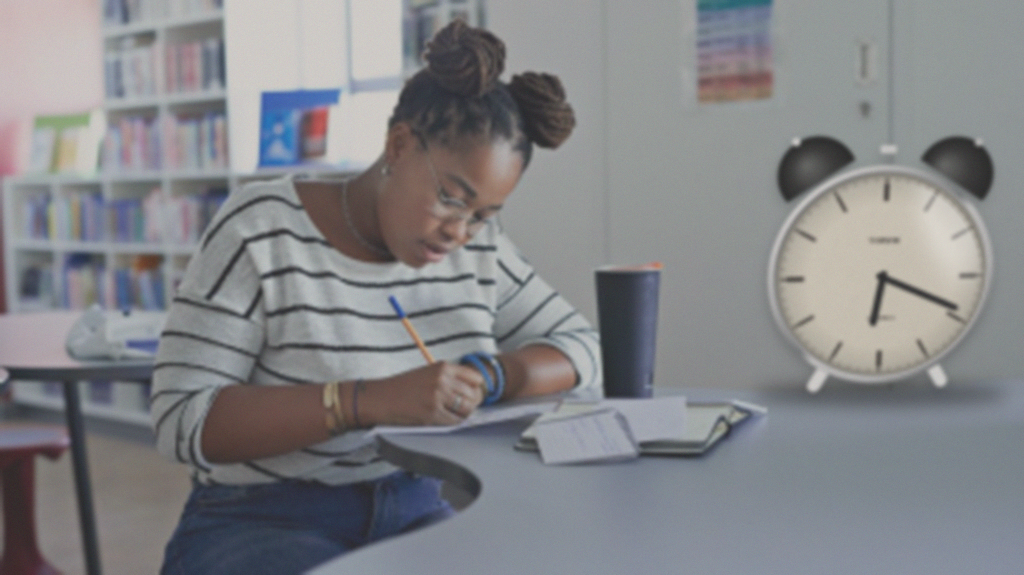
6:19
